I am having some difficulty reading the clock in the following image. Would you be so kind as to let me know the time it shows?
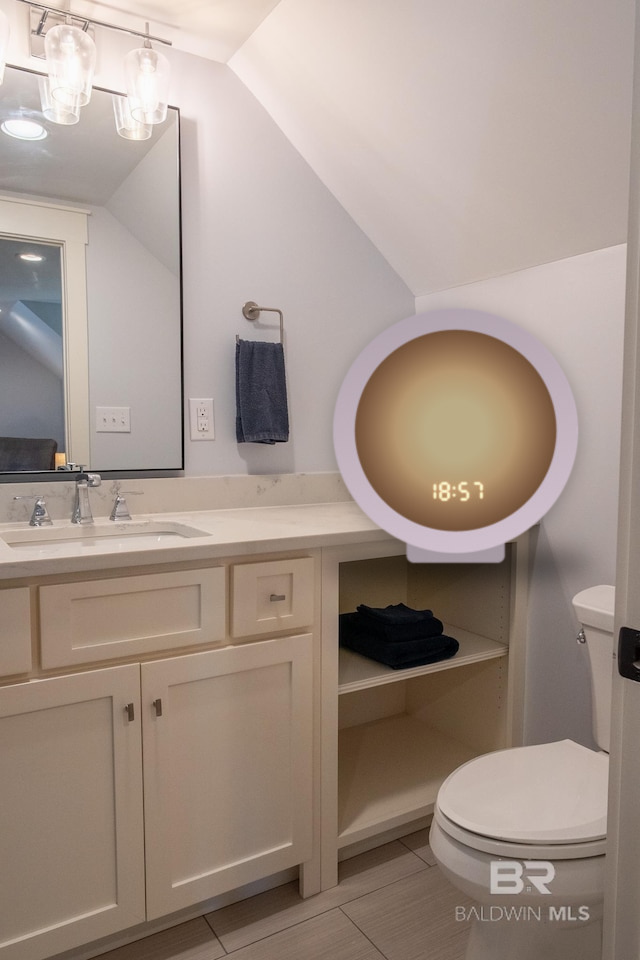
18:57
